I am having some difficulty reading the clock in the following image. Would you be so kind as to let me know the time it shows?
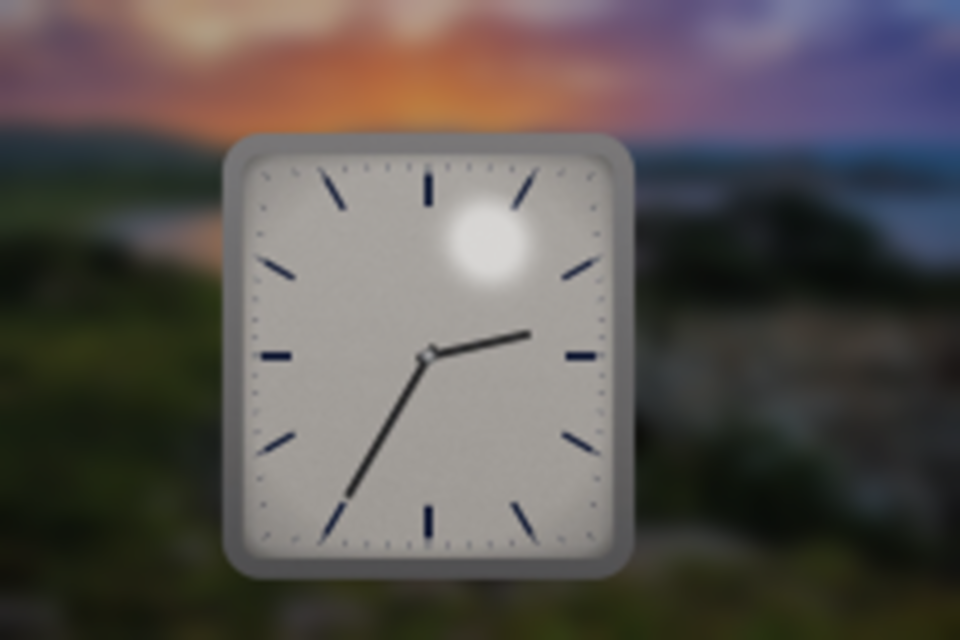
2:35
